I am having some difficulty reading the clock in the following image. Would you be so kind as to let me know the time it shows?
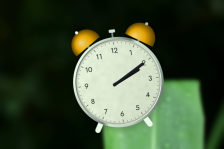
2:10
